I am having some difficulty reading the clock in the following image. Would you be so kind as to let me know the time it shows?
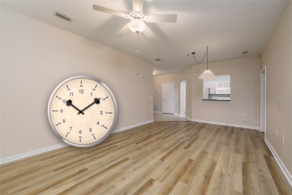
10:09
